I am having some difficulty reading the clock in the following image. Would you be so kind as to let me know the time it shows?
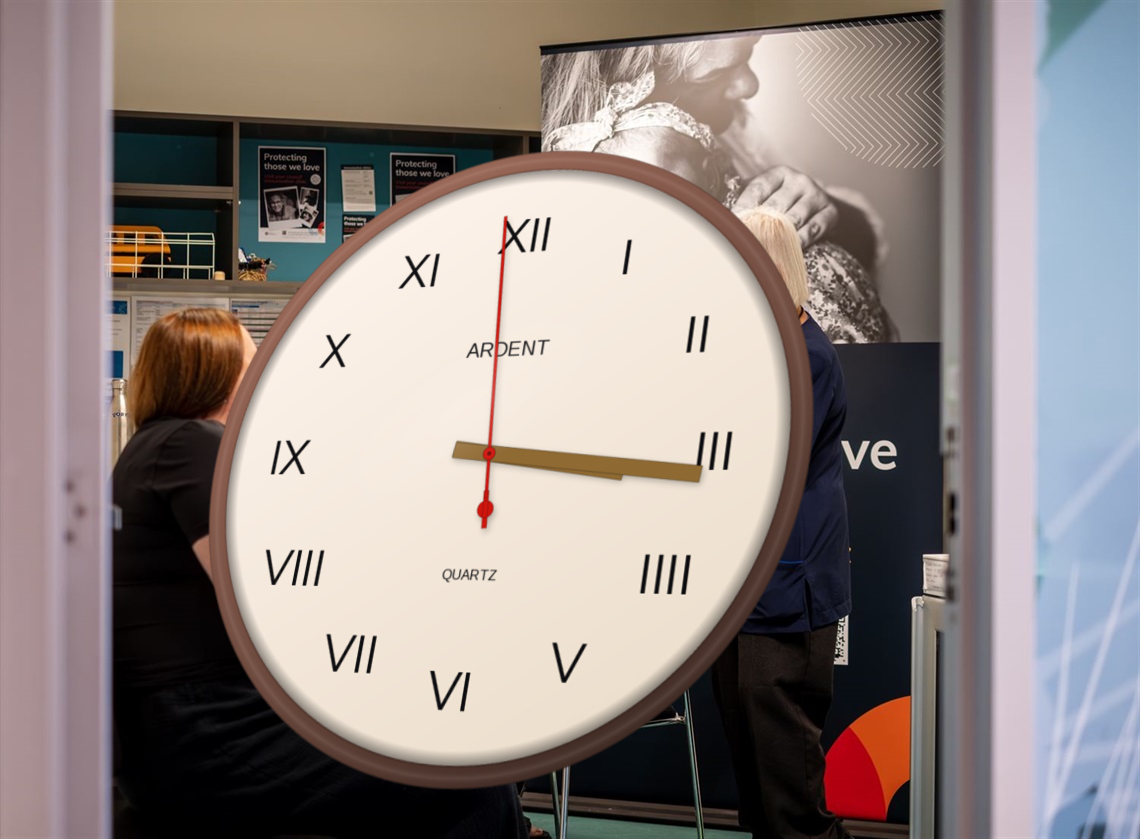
3:15:59
